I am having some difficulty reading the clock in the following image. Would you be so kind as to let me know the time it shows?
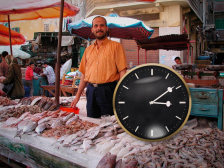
3:09
